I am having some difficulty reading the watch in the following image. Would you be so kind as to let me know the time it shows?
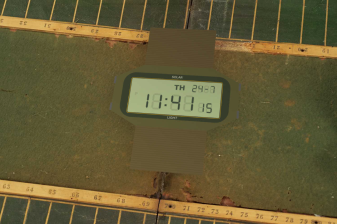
11:41:15
